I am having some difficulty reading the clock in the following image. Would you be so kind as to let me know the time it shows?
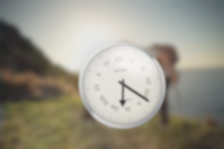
6:22
